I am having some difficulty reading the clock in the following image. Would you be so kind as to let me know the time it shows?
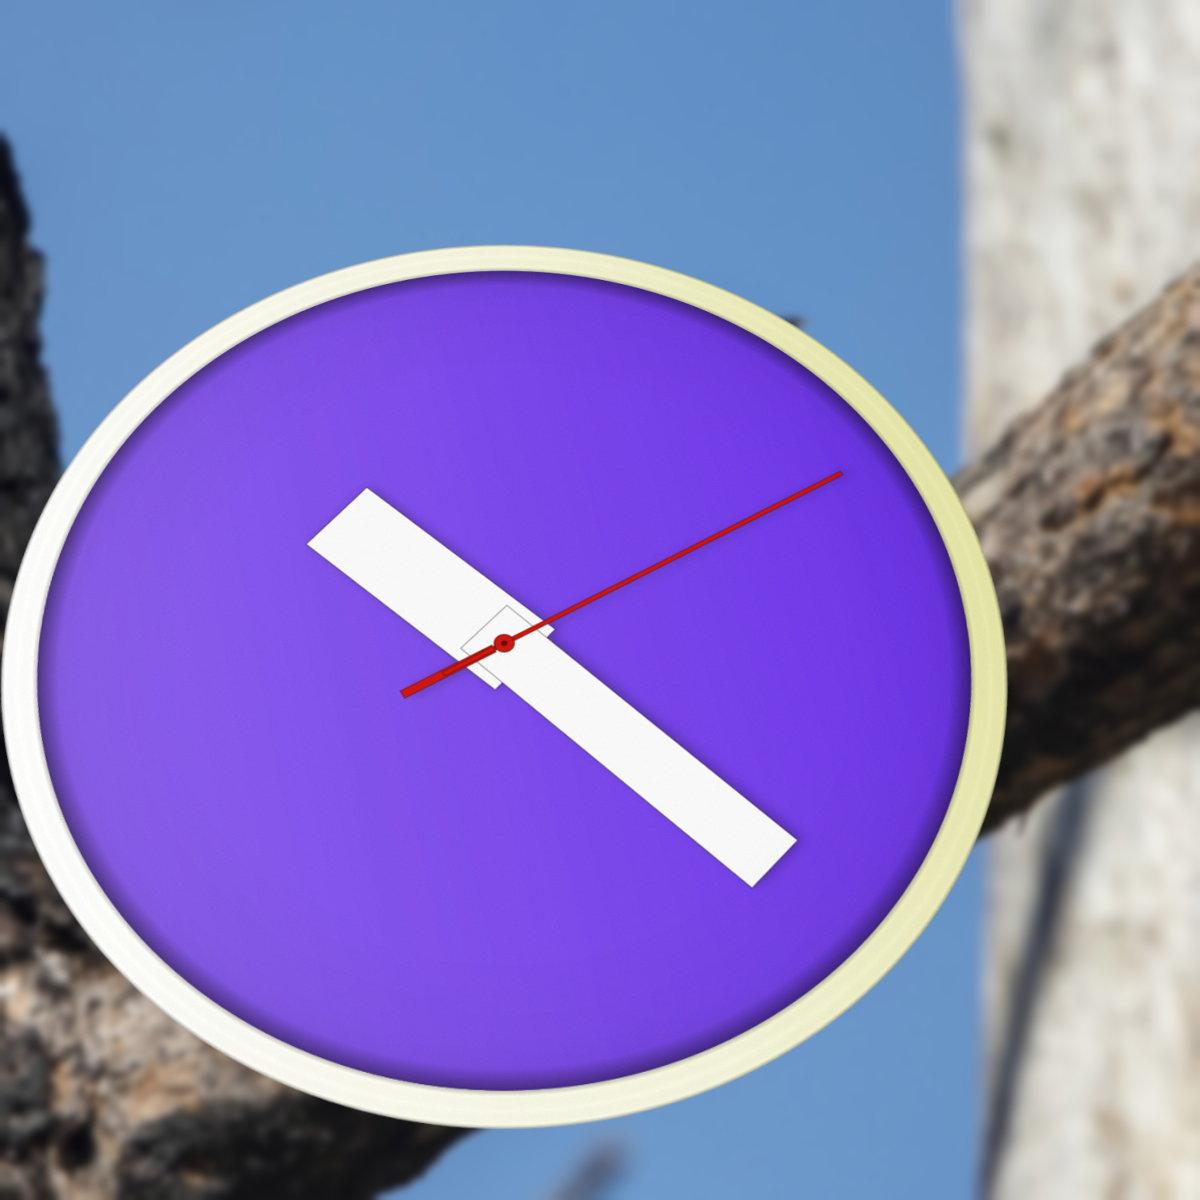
10:22:10
